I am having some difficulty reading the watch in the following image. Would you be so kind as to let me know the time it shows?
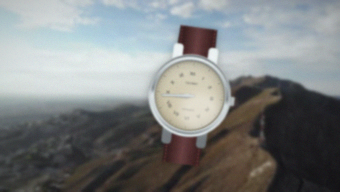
8:44
